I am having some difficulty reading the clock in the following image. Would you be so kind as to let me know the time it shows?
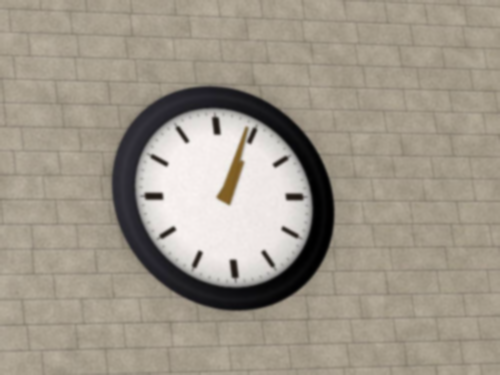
1:04
